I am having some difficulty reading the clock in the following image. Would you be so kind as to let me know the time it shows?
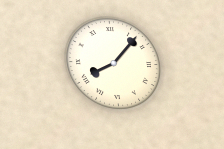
8:07
